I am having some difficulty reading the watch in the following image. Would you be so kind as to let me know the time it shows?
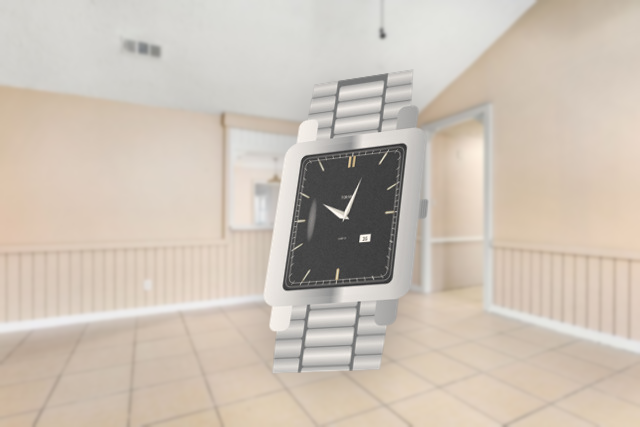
10:03
